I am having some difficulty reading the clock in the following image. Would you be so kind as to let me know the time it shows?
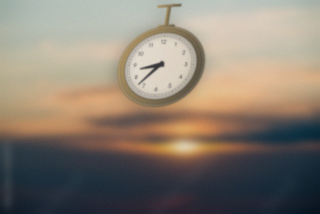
8:37
